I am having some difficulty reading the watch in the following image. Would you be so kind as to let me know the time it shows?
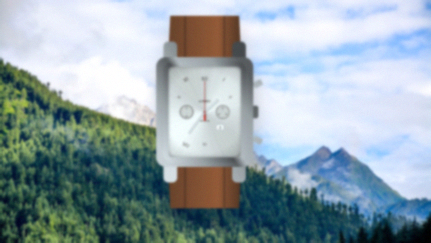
1:36
